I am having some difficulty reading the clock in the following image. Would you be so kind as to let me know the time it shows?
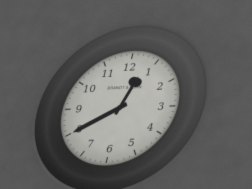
12:40
